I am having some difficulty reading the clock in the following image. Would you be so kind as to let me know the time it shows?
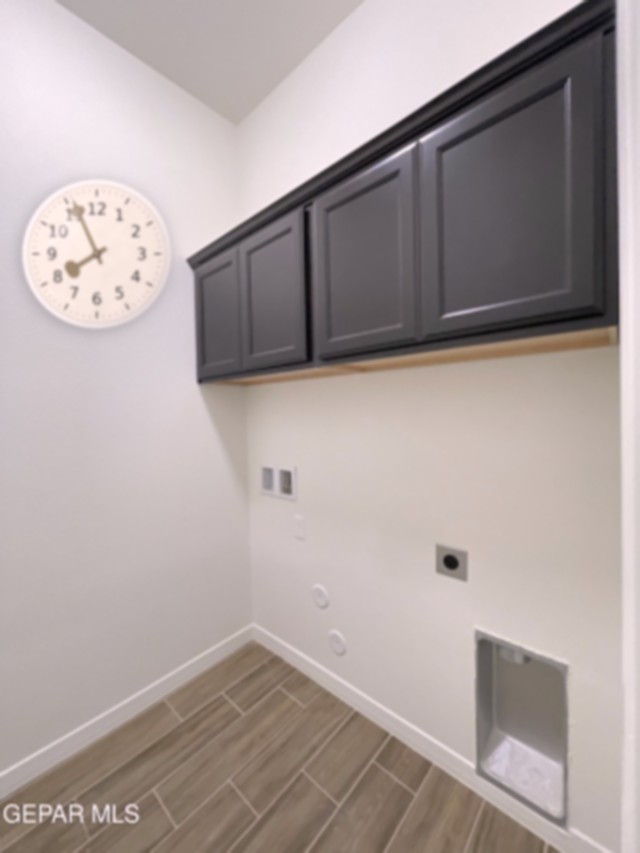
7:56
